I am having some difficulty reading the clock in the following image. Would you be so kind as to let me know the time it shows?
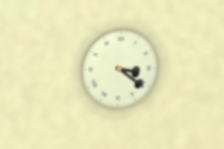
3:21
